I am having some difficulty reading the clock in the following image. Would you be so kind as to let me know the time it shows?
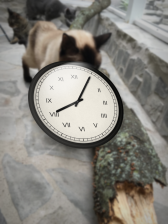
8:05
